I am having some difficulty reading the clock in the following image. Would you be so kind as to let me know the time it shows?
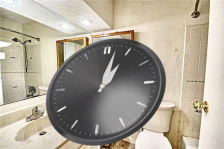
1:02
